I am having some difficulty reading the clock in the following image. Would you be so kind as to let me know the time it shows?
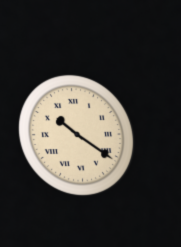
10:21
